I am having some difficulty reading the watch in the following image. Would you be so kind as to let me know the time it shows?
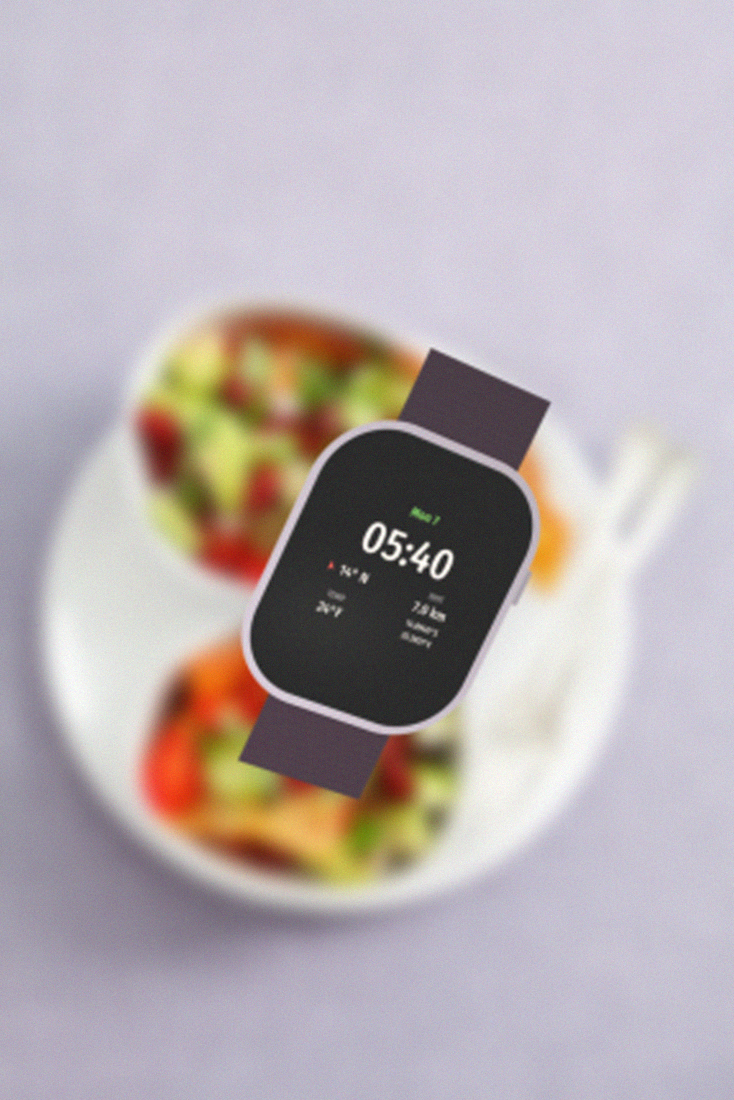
5:40
